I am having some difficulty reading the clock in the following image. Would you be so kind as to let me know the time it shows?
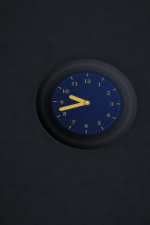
9:42
